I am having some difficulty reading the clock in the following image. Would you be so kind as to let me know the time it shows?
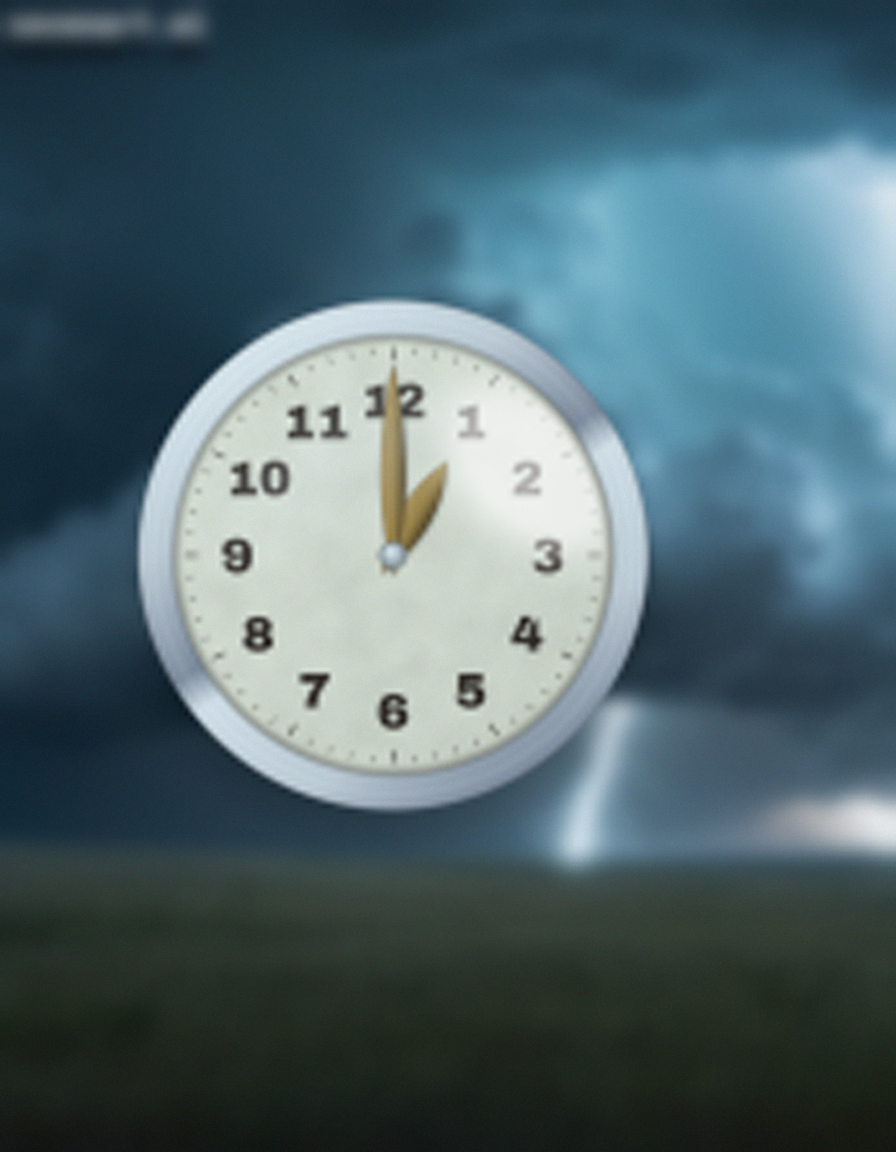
1:00
